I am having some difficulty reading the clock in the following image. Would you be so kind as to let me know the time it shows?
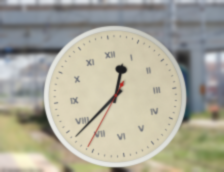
12:38:36
